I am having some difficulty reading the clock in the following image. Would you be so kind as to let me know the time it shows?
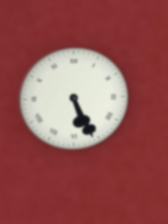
5:26
